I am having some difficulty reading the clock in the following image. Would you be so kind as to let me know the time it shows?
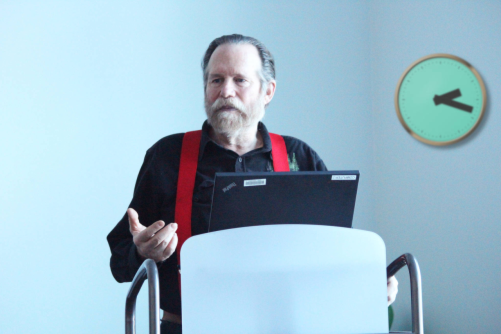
2:18
